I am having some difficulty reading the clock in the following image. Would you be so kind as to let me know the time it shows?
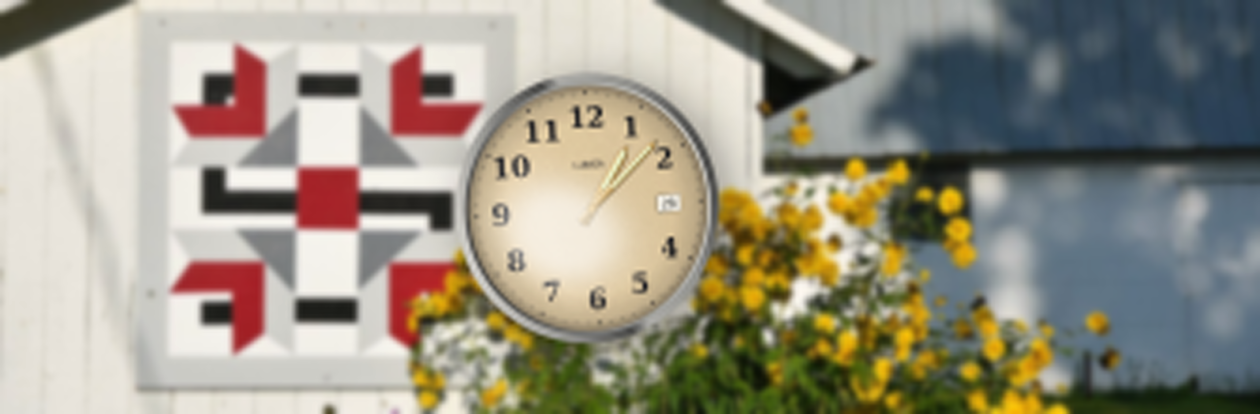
1:08
